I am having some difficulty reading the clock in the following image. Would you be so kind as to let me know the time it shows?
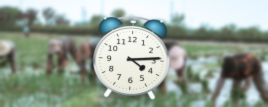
4:14
